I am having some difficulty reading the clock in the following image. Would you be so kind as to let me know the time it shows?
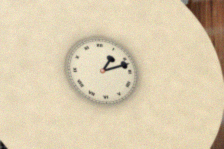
1:12
